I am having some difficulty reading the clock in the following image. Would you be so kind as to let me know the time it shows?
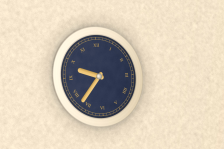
9:37
